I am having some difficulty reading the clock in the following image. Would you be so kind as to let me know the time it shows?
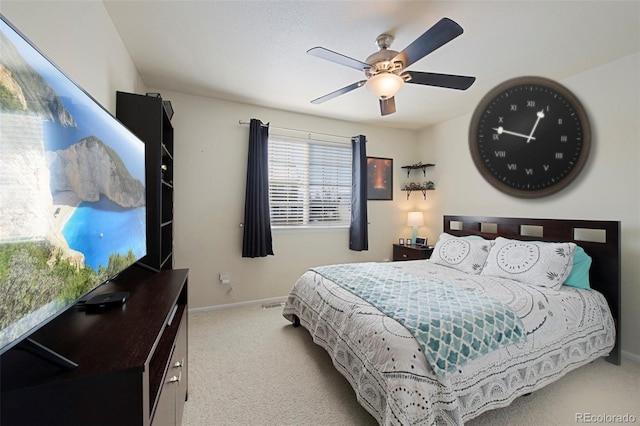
12:47
